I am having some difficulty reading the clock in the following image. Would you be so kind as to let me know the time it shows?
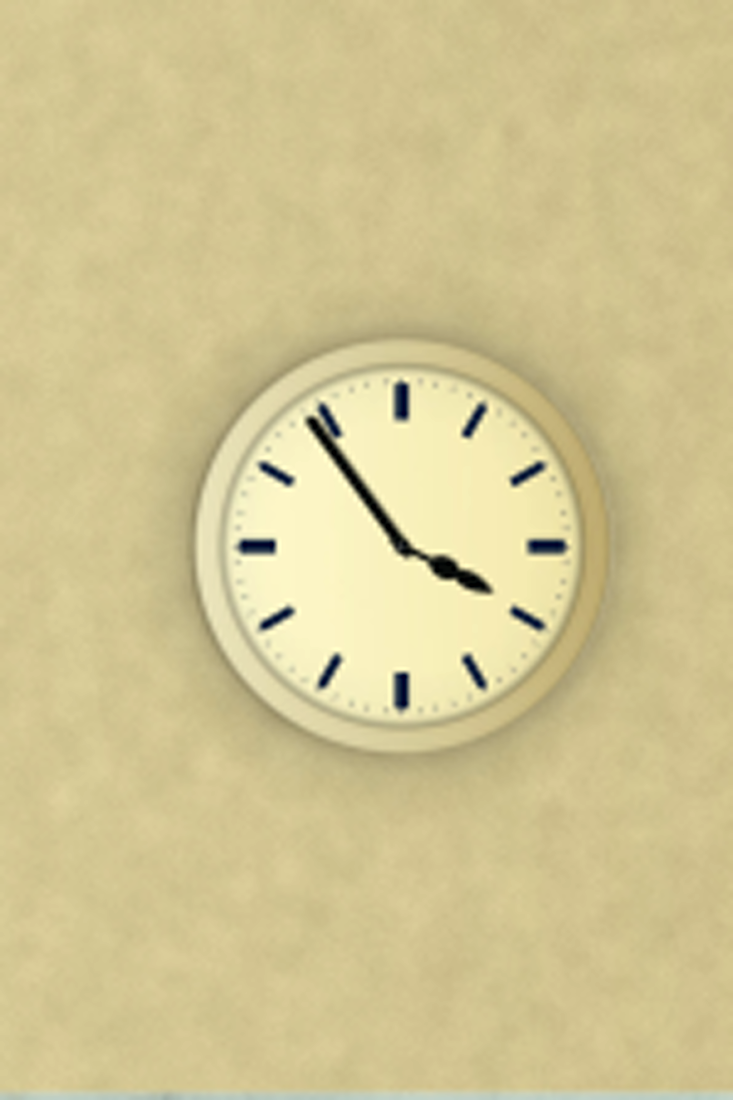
3:54
